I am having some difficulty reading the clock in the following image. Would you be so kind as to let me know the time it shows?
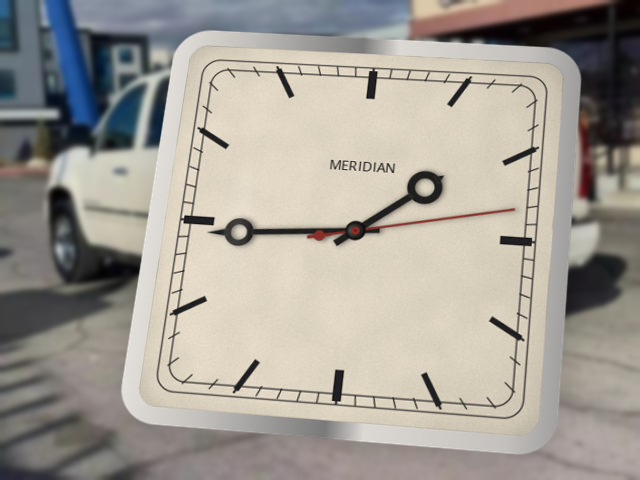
1:44:13
